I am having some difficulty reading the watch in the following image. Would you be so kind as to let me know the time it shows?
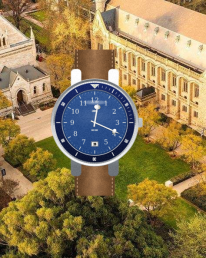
12:19
